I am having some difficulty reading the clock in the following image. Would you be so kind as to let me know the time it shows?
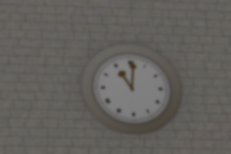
11:01
